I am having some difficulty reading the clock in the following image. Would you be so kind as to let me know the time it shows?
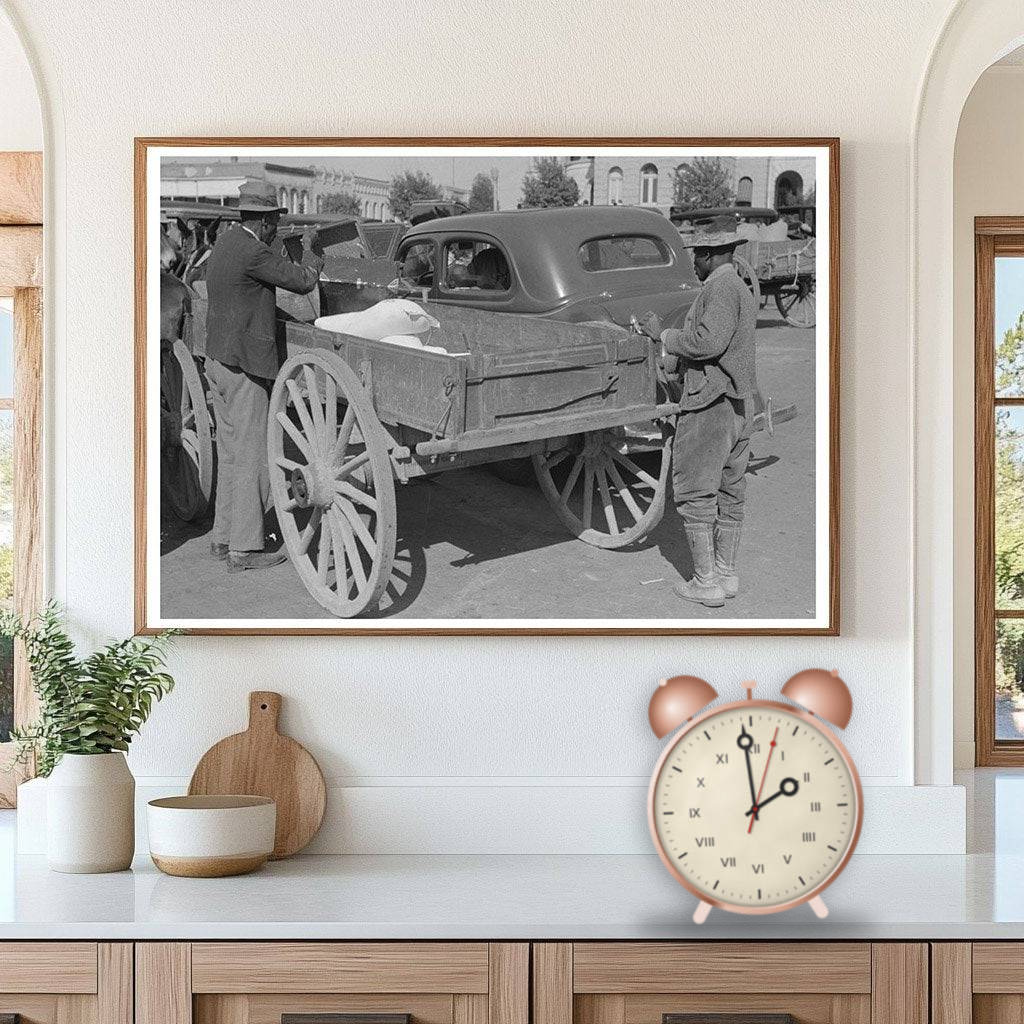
1:59:03
